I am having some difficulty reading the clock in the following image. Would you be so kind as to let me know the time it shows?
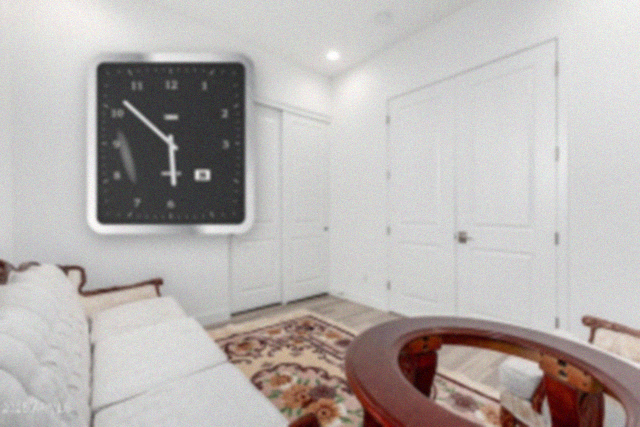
5:52
